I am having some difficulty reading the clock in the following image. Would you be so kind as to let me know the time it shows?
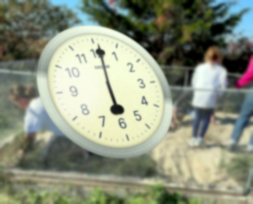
6:01
